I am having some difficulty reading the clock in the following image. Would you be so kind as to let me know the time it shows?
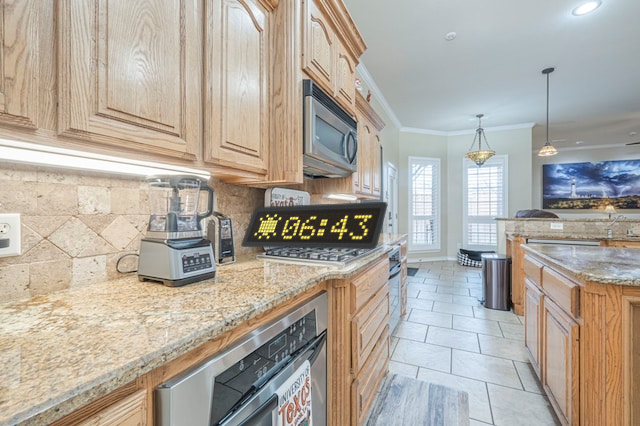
6:43
